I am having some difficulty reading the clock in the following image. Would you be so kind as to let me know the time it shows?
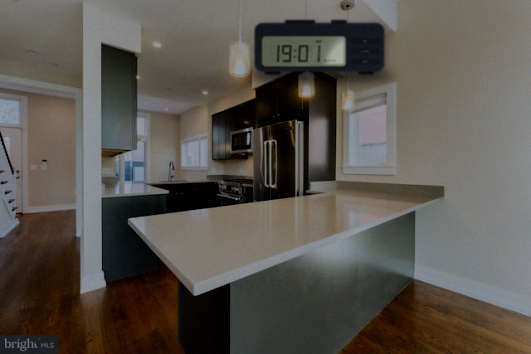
19:01
